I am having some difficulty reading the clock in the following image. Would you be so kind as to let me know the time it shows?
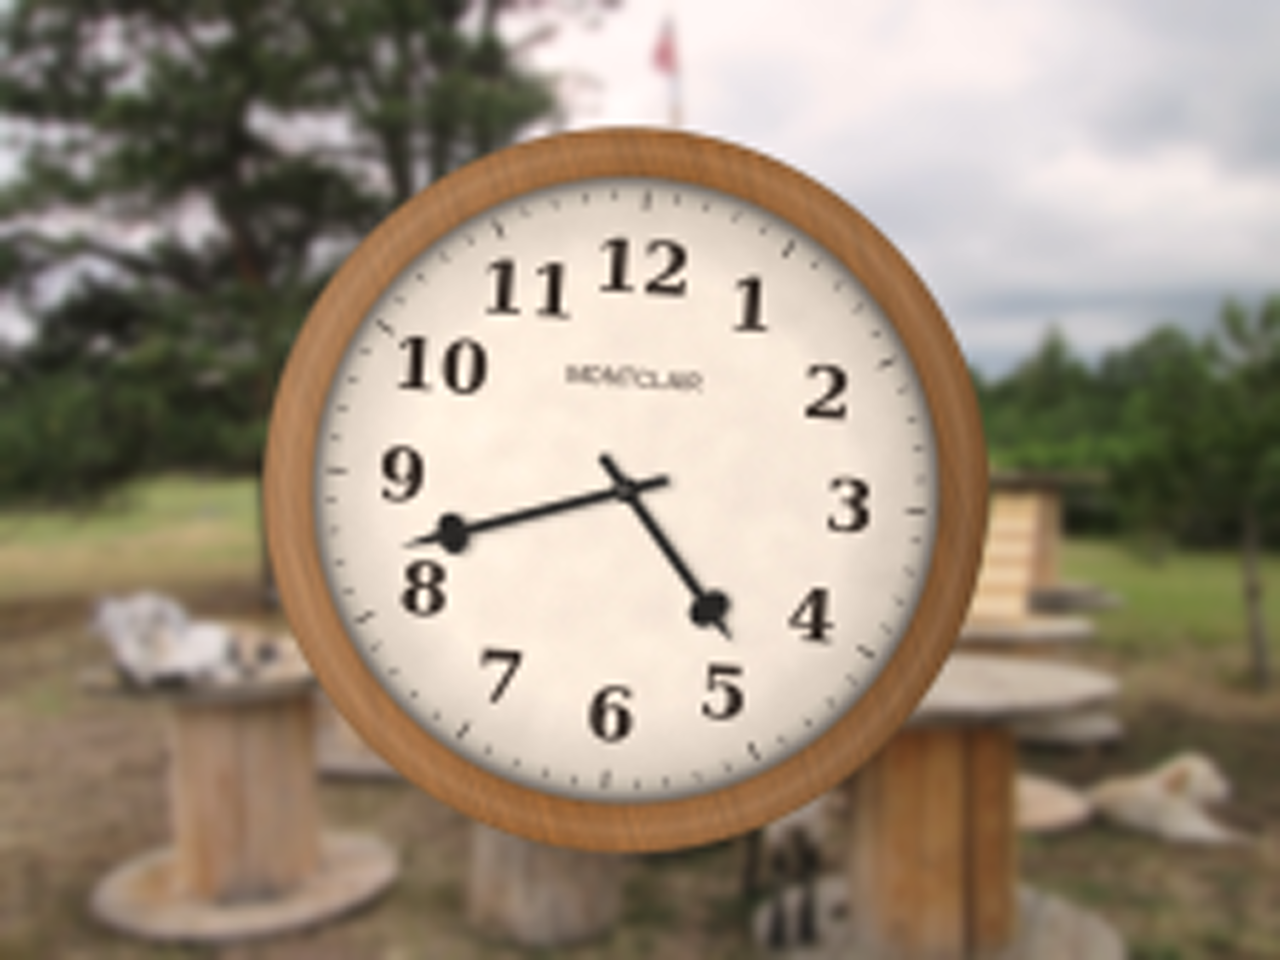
4:42
